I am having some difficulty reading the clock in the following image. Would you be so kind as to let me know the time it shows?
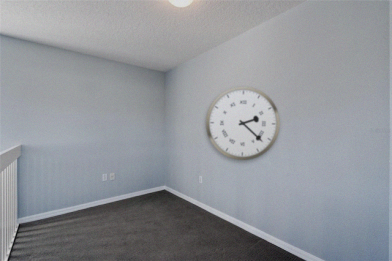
2:22
